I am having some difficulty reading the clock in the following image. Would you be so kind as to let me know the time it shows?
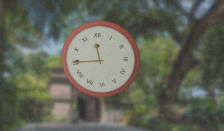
11:45
